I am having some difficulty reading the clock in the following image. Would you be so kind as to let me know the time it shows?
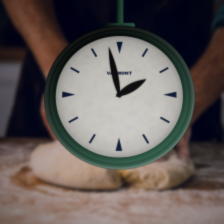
1:58
